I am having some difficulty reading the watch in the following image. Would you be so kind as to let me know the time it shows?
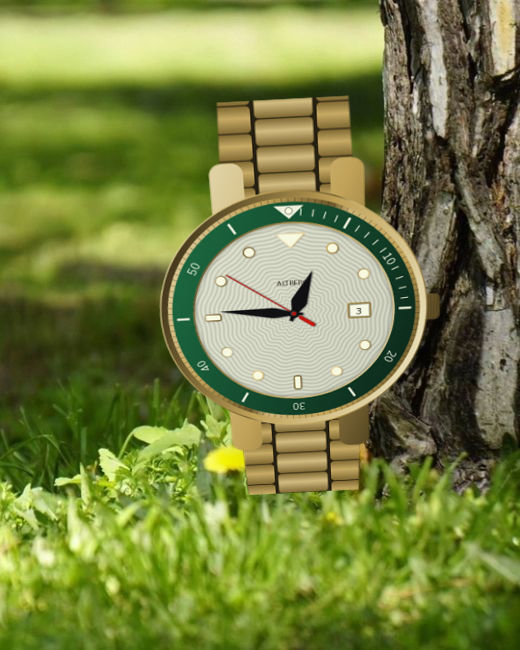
12:45:51
